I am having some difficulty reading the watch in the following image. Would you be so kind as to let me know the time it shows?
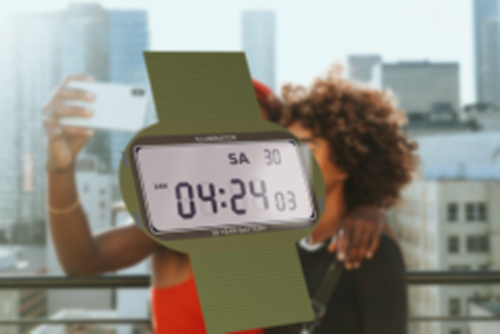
4:24:03
